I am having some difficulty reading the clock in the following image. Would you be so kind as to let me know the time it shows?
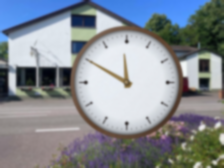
11:50
